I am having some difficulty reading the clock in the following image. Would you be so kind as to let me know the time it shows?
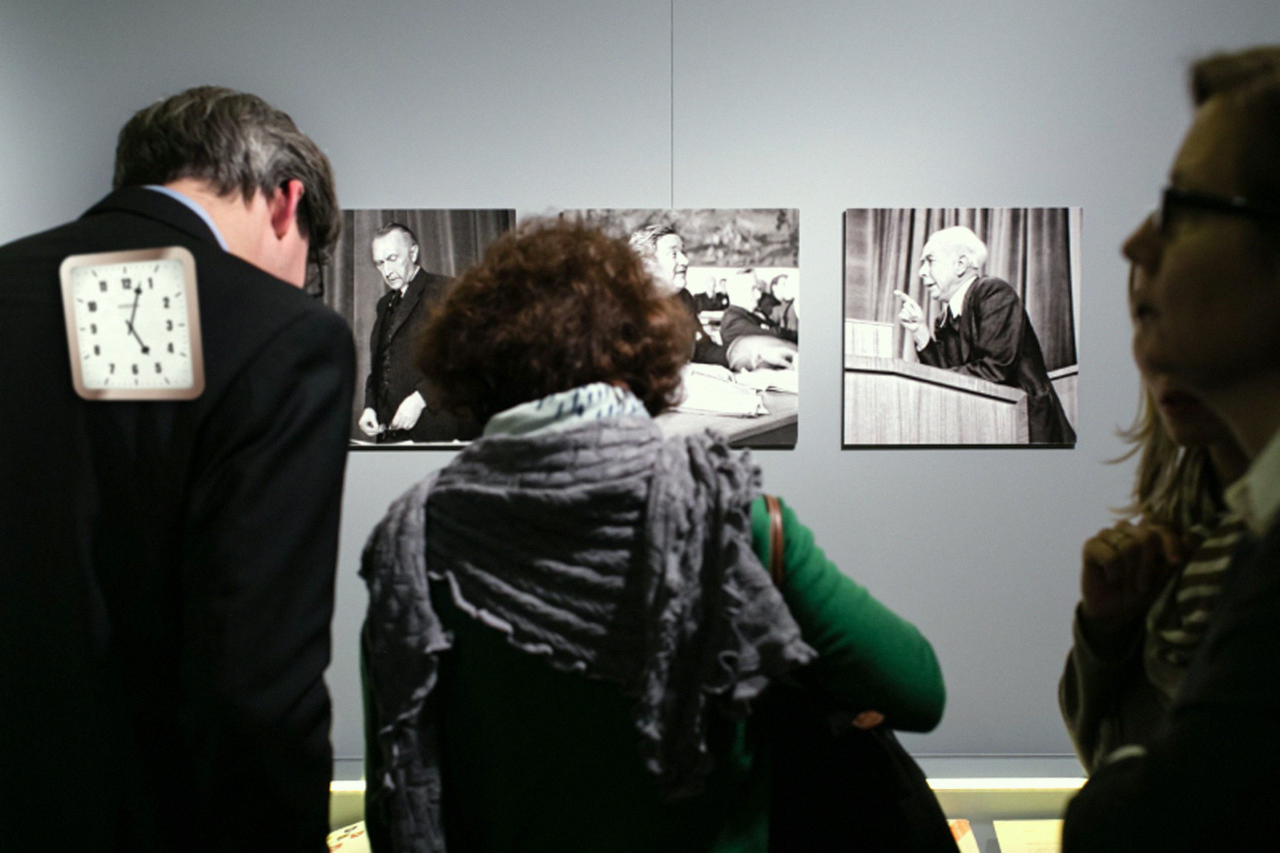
5:03
